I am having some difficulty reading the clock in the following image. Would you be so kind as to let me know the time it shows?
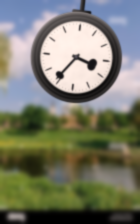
3:36
